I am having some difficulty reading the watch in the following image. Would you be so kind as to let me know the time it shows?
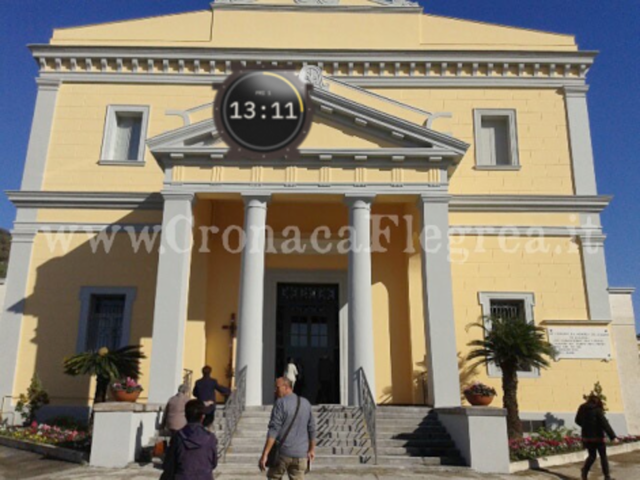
13:11
